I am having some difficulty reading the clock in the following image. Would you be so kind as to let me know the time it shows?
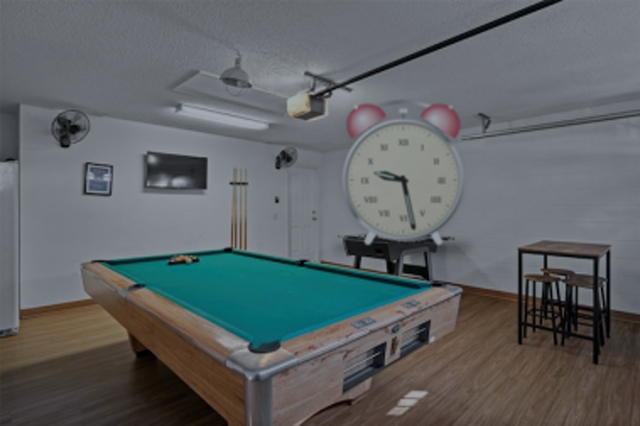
9:28
